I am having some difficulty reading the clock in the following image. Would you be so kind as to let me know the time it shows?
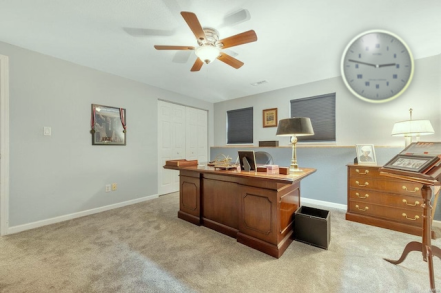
2:47
